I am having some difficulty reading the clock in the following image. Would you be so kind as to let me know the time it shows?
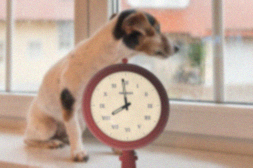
7:59
